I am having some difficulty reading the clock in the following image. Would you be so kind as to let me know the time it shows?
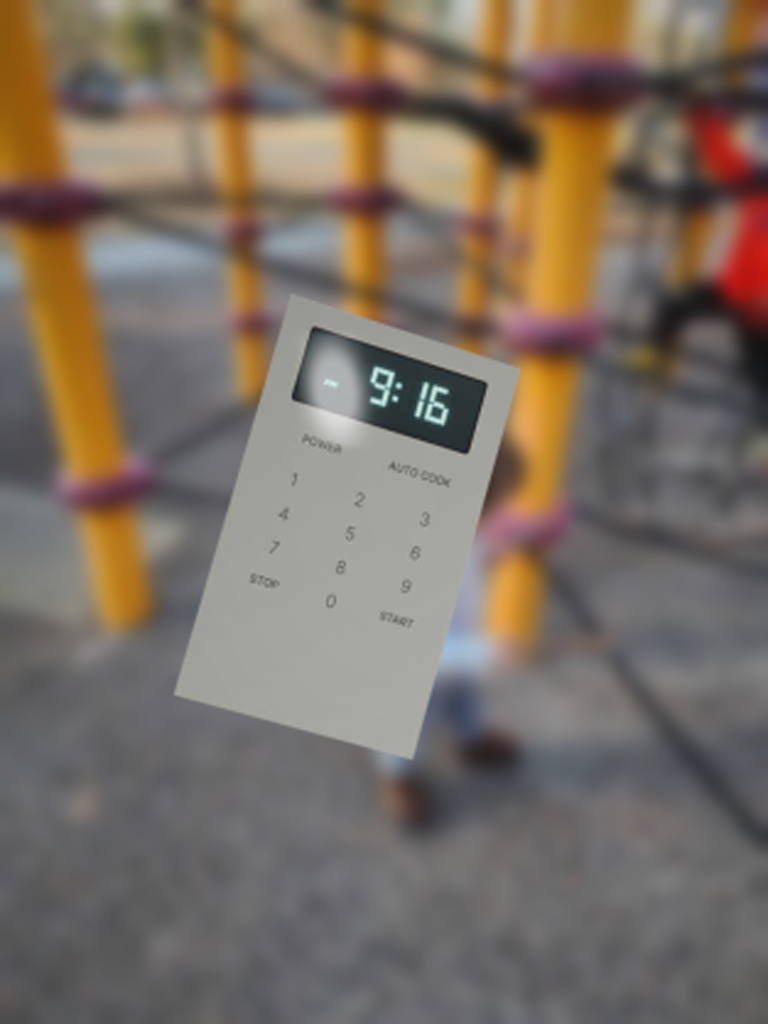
9:16
